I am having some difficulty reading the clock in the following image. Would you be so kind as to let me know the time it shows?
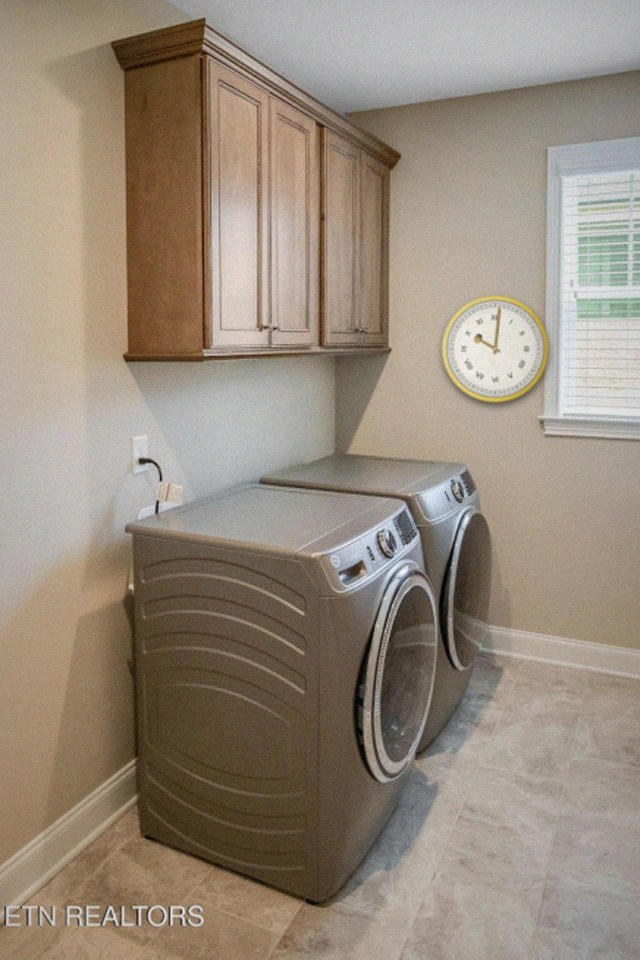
10:01
